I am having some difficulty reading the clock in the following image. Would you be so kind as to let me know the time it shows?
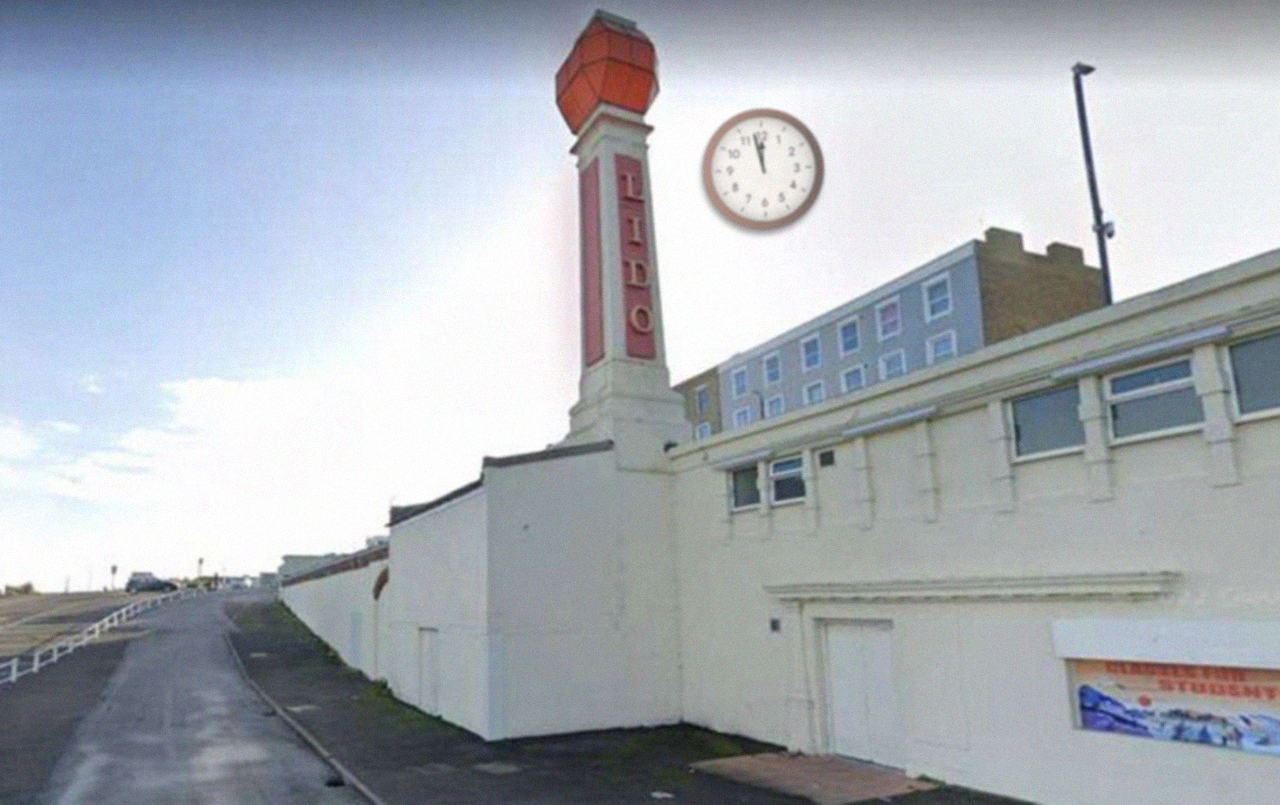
11:58
